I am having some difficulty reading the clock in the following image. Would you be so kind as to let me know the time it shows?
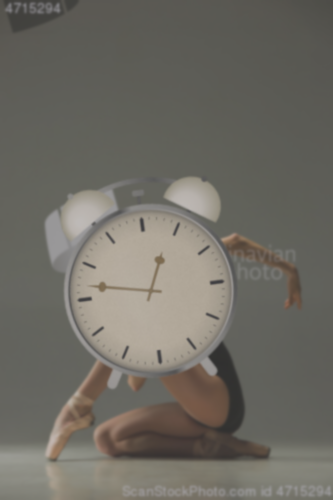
12:47
